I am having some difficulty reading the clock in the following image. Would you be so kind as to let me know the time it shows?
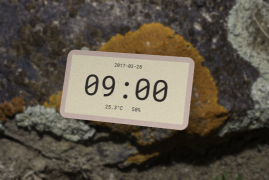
9:00
